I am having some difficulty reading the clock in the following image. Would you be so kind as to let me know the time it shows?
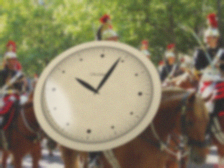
10:04
